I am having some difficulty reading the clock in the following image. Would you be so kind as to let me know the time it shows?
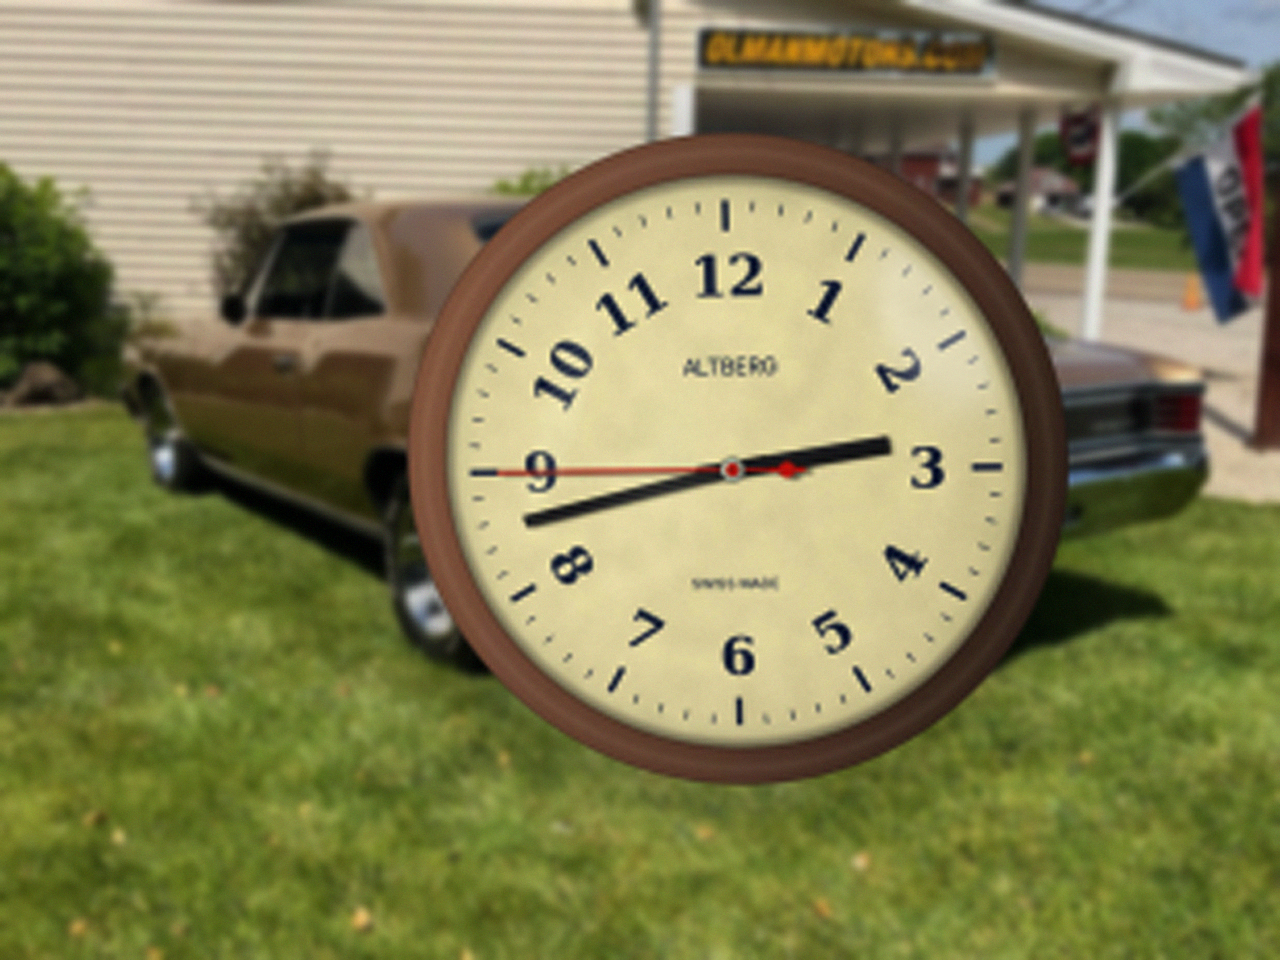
2:42:45
